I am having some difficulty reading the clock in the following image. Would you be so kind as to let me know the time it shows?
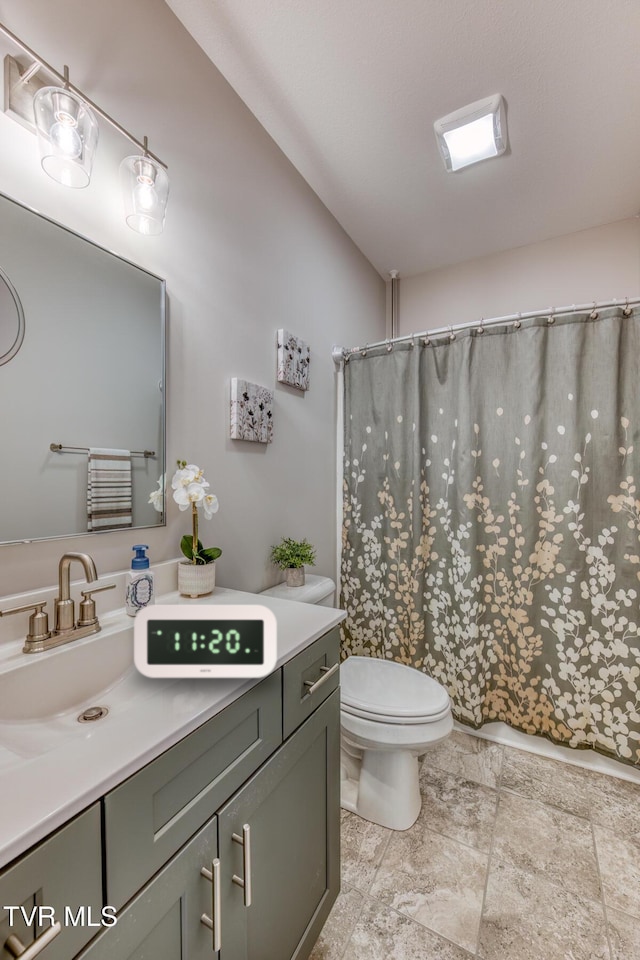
11:20
